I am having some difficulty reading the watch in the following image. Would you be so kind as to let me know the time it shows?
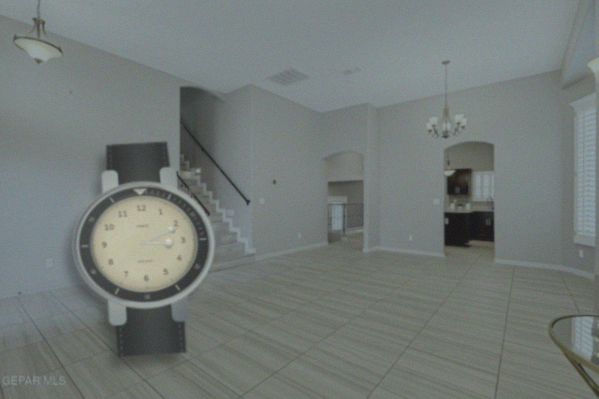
3:11
